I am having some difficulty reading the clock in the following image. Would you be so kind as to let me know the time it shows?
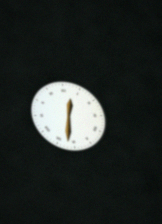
12:32
